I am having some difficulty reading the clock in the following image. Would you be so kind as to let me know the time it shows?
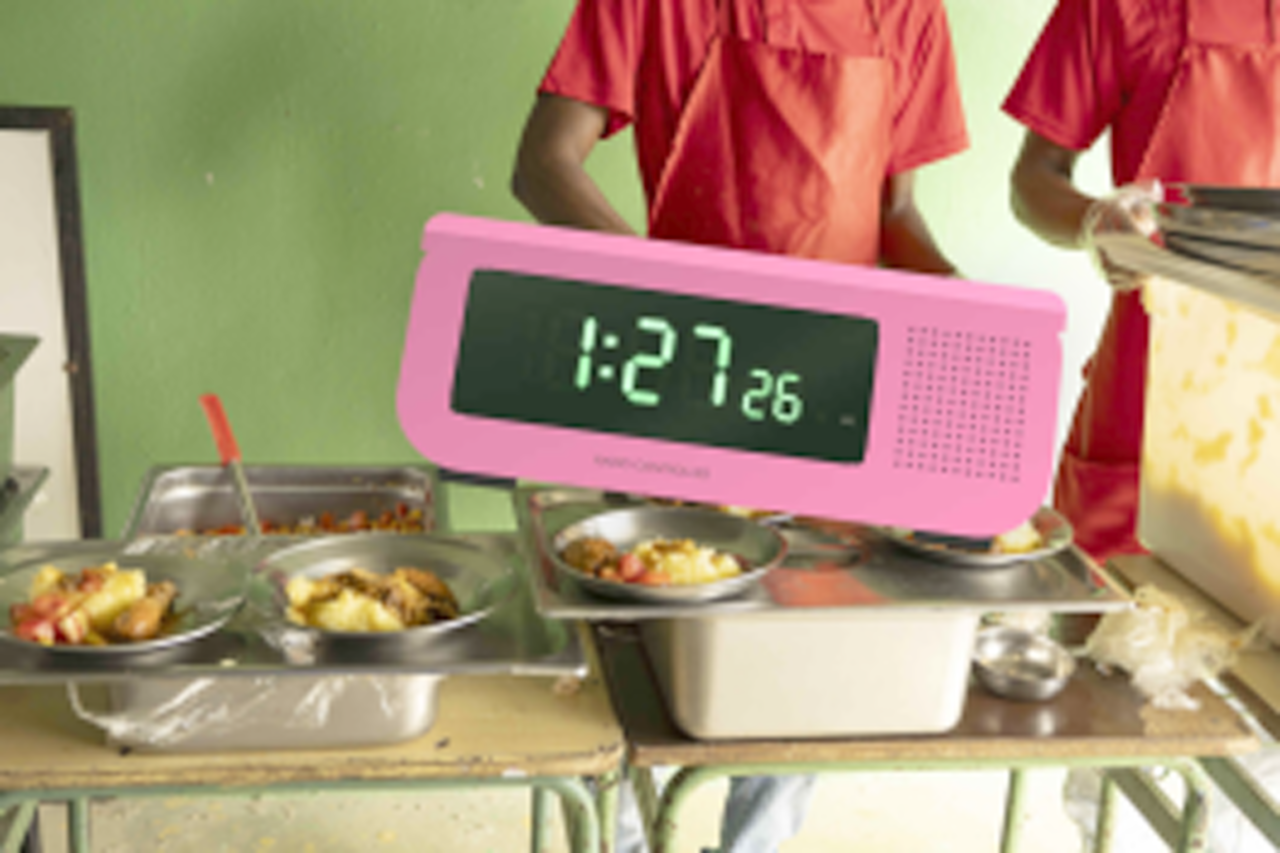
1:27:26
